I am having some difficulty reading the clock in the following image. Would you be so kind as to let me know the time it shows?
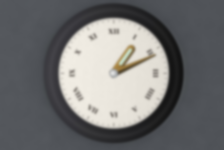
1:11
